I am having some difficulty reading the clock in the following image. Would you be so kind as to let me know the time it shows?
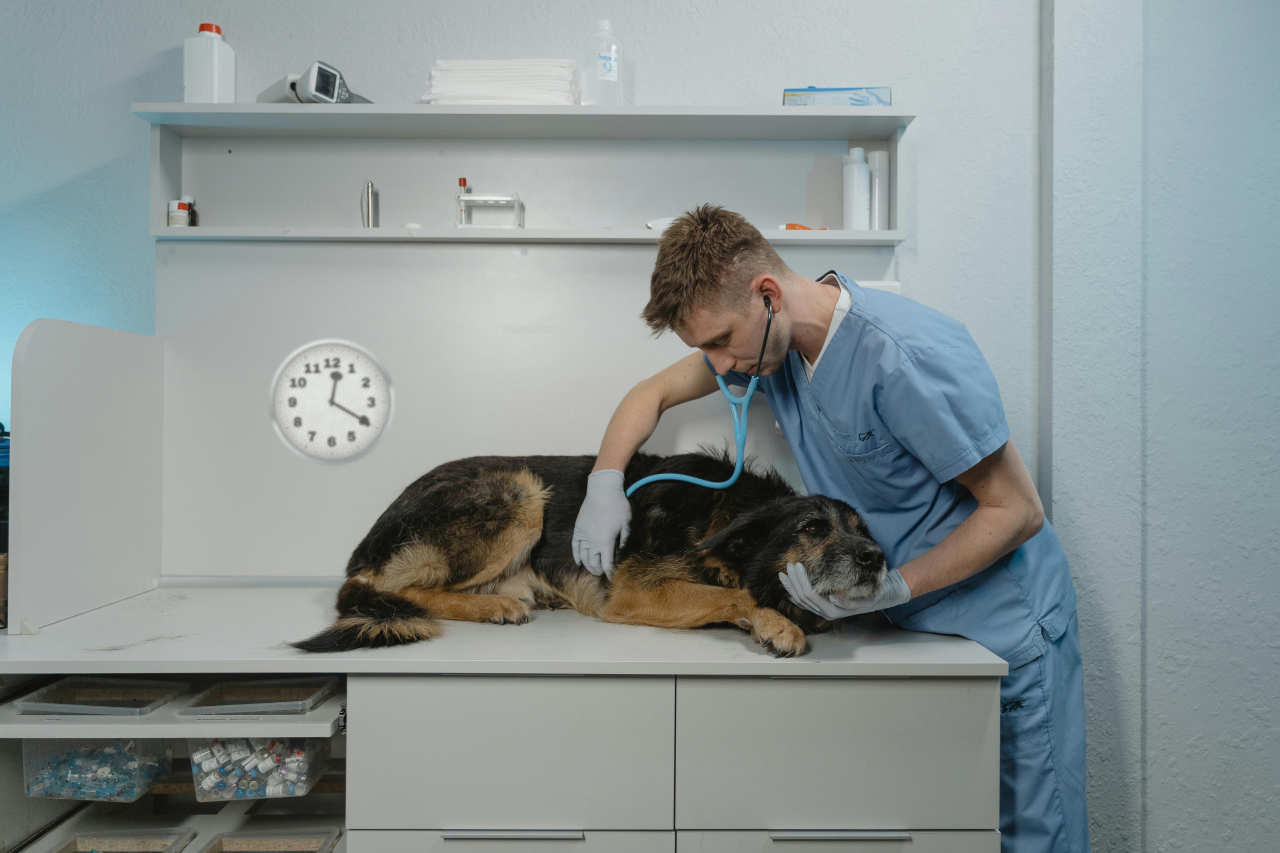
12:20
